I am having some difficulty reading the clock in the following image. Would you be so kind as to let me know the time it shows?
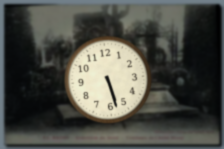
5:28
